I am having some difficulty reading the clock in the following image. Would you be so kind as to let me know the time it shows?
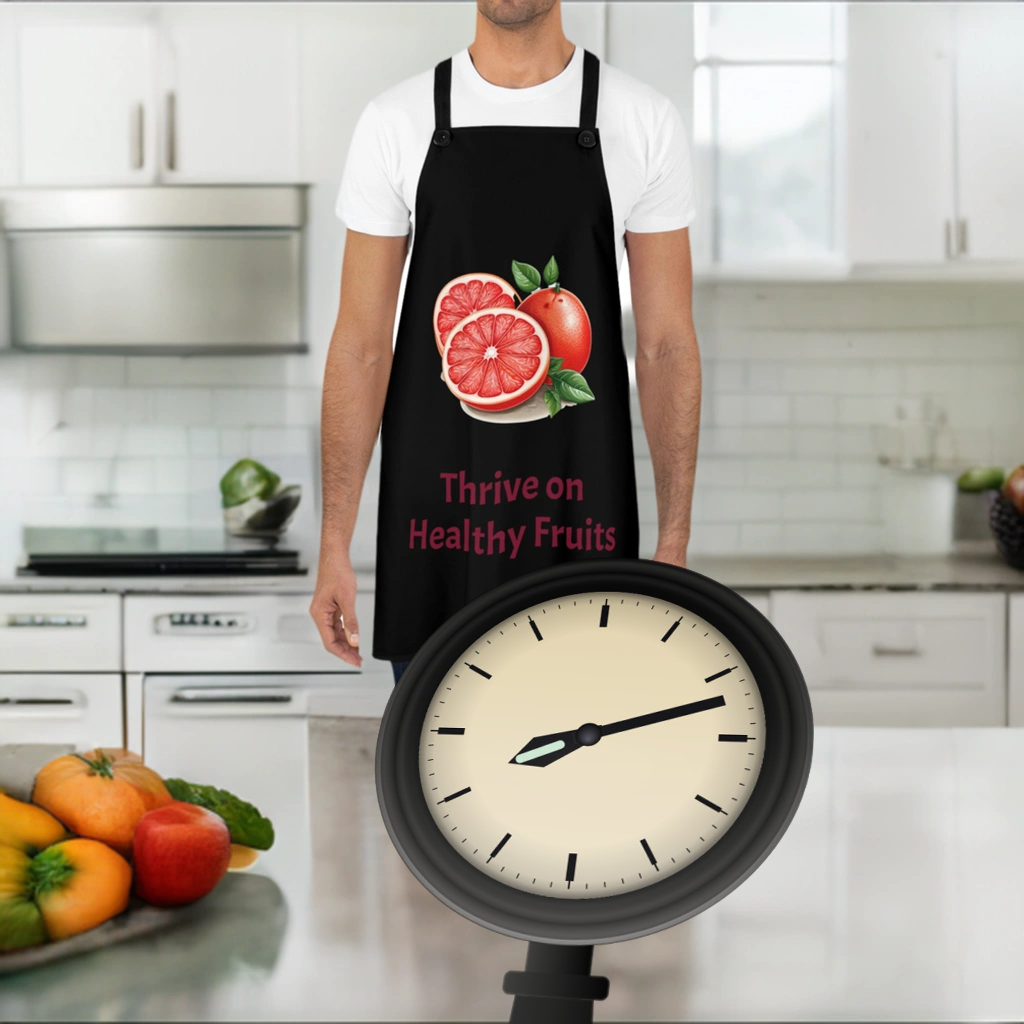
8:12
